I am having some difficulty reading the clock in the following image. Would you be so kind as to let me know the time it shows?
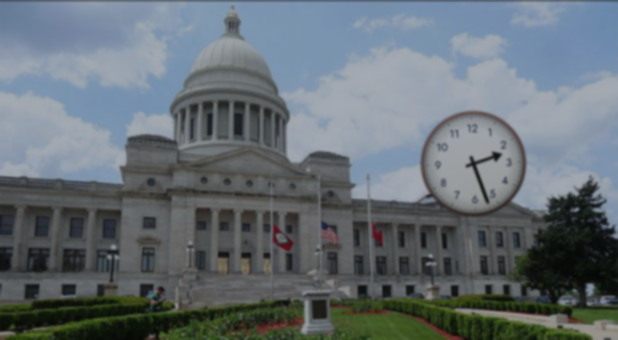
2:27
